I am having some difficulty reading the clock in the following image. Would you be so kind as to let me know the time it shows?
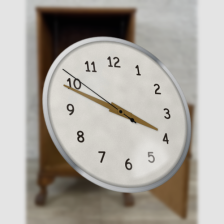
3:48:51
